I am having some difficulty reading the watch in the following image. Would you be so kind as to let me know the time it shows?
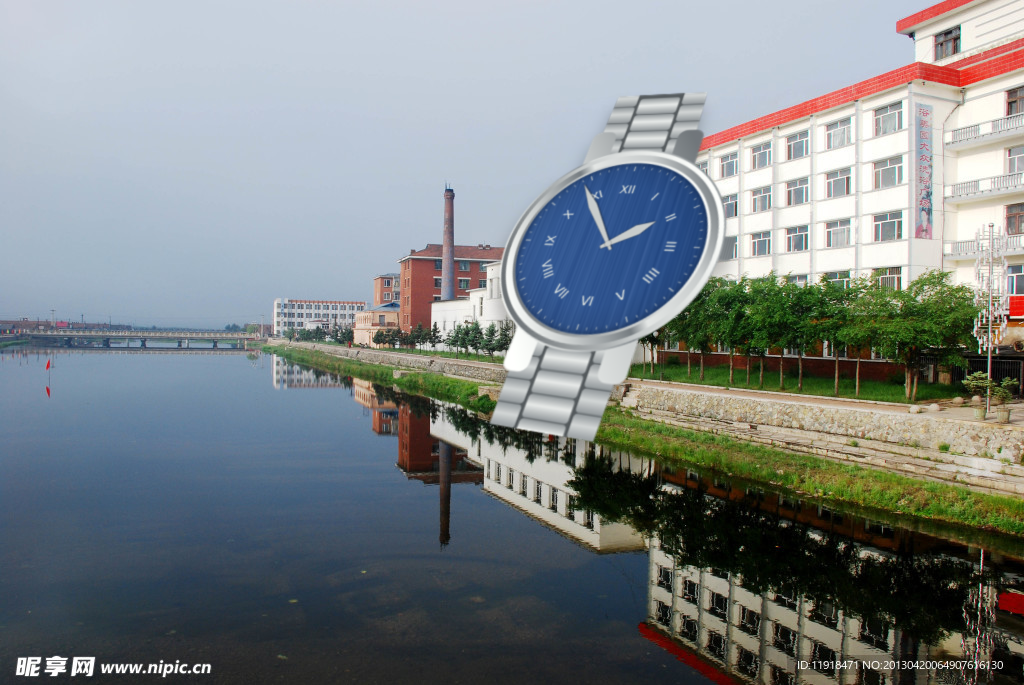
1:54
